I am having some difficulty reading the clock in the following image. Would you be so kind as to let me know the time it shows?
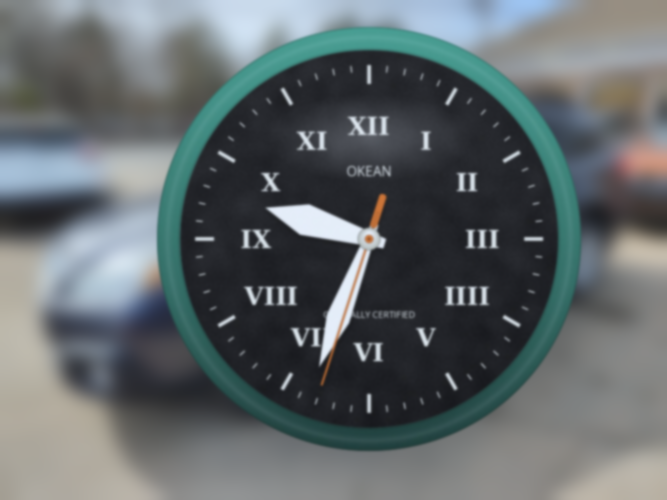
9:33:33
